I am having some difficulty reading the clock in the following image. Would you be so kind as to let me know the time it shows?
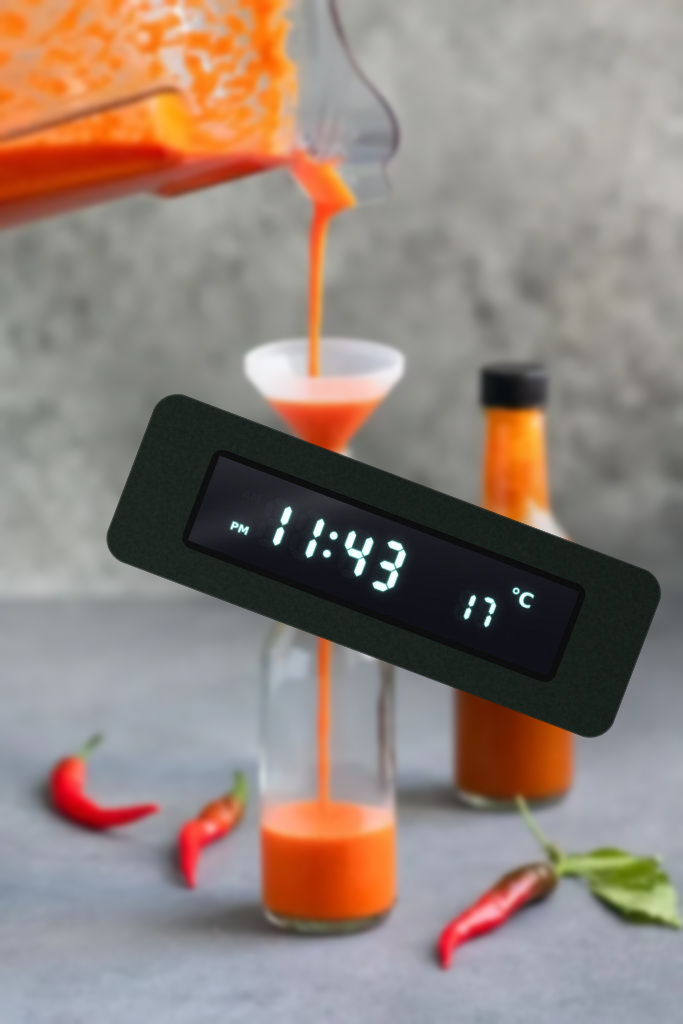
11:43
